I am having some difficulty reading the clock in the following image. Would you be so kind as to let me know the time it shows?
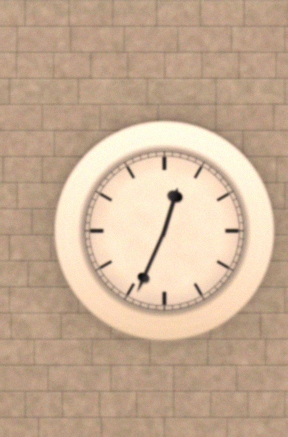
12:34
